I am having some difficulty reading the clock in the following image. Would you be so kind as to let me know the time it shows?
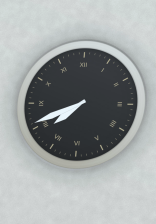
7:41
